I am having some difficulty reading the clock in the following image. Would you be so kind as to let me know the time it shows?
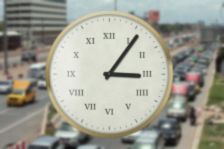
3:06
